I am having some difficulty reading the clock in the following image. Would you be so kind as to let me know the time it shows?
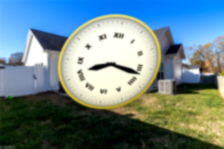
8:17
